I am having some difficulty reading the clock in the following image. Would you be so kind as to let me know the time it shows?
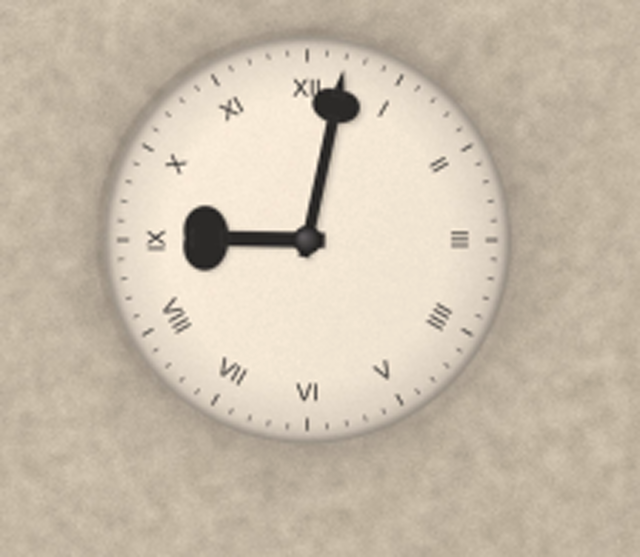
9:02
